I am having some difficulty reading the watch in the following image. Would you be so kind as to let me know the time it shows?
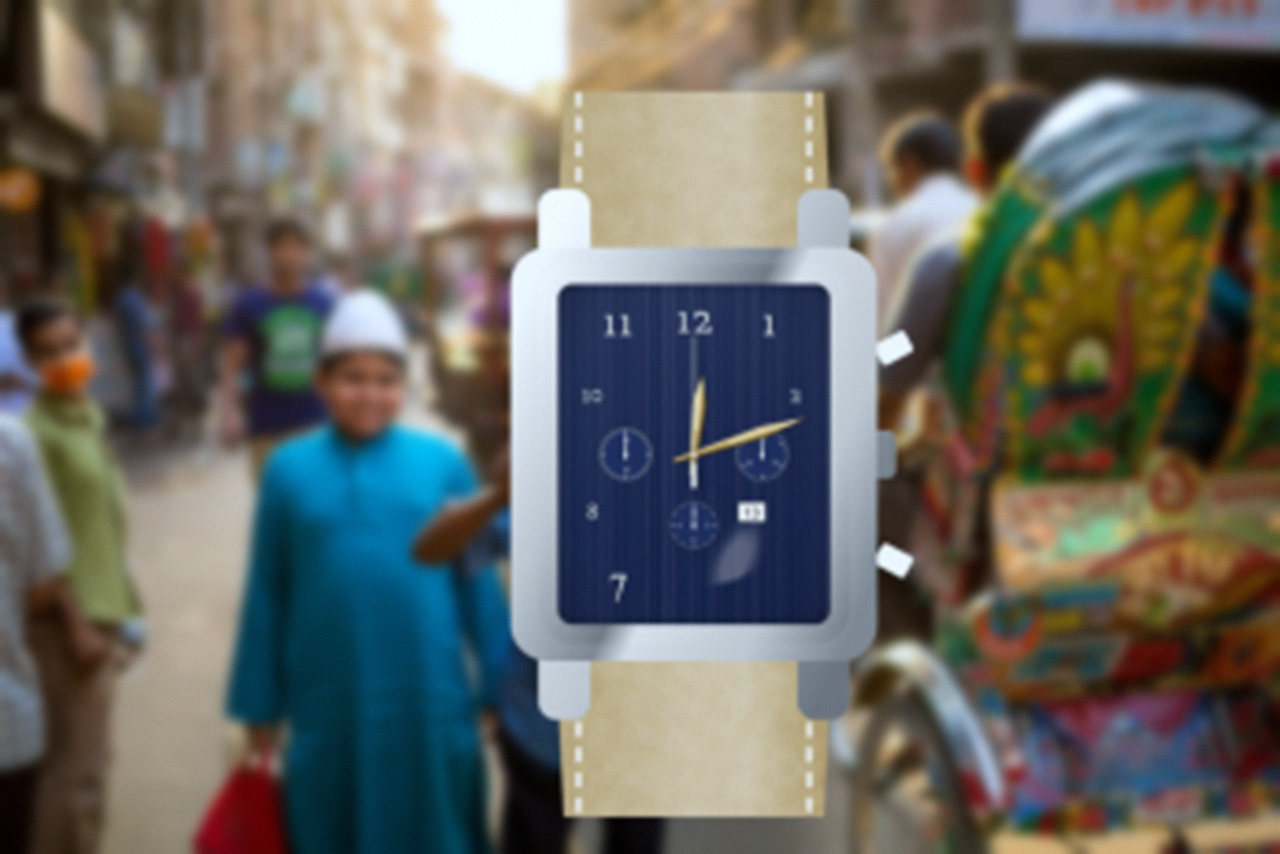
12:12
